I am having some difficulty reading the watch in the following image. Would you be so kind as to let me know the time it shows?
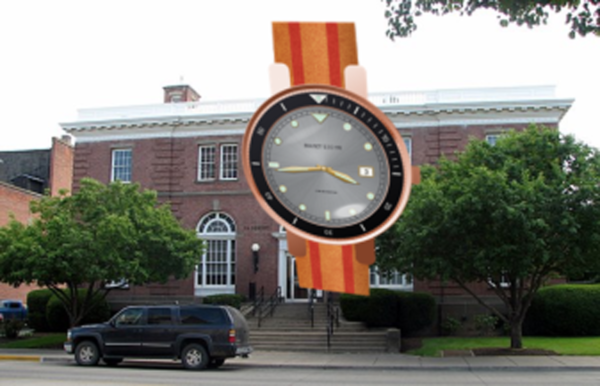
3:44
